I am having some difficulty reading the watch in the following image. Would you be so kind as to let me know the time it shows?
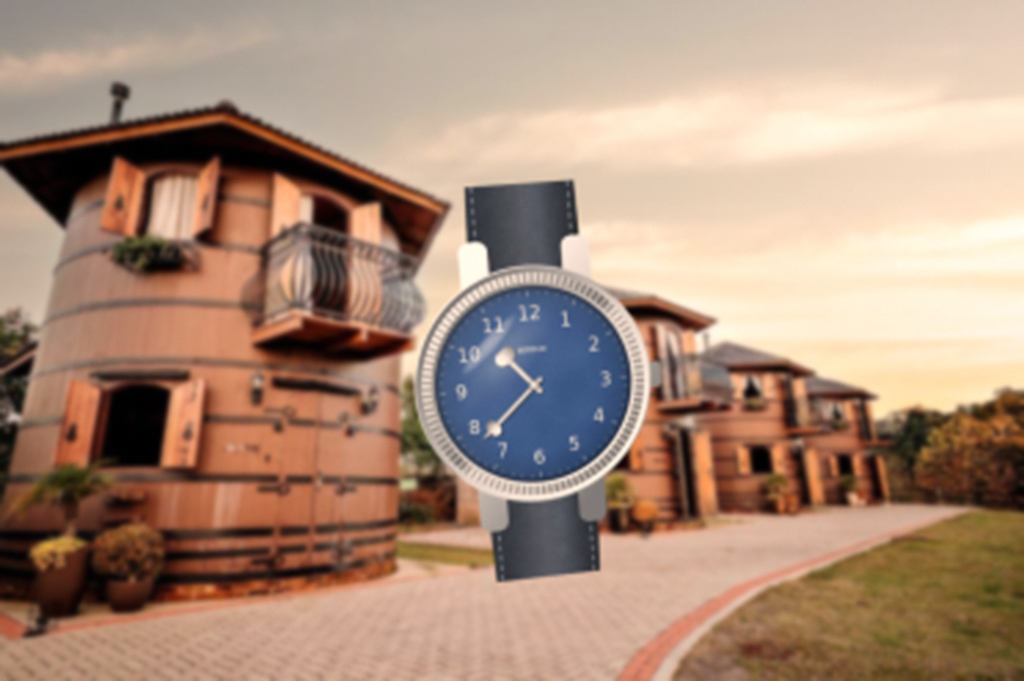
10:38
